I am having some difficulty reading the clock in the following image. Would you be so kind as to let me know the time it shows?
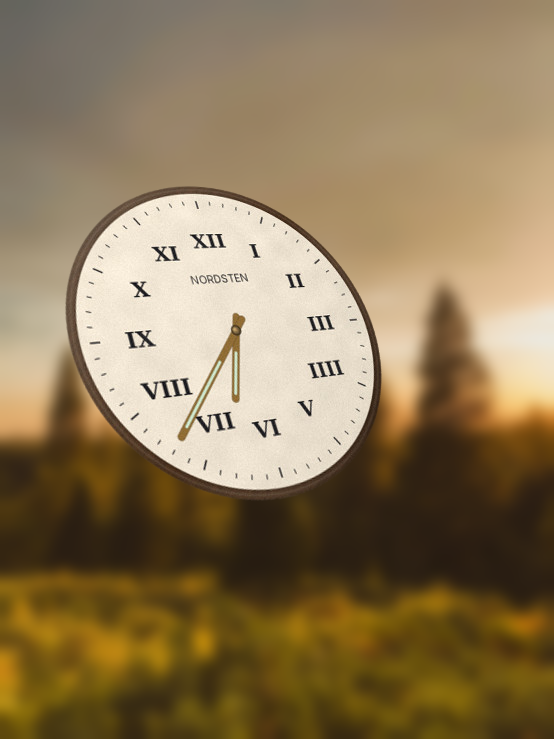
6:37
